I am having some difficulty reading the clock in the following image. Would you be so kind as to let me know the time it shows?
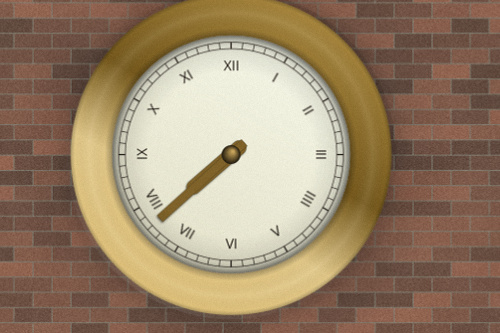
7:38
